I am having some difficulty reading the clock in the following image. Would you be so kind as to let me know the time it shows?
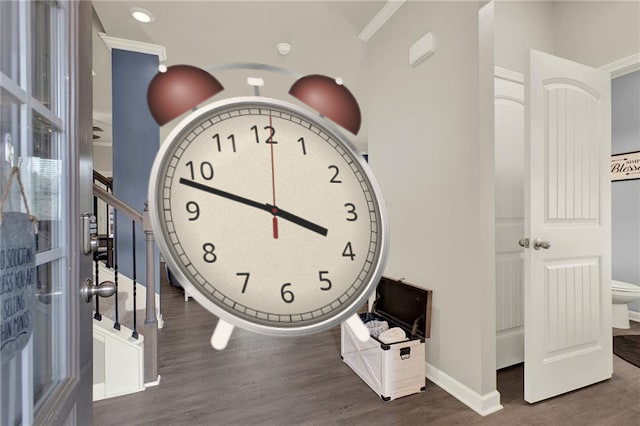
3:48:01
